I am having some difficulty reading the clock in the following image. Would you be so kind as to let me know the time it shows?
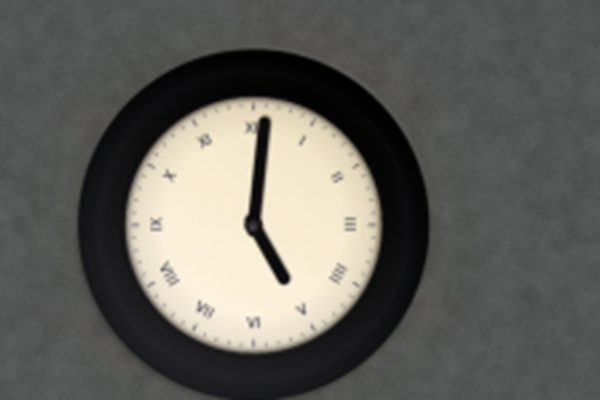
5:01
